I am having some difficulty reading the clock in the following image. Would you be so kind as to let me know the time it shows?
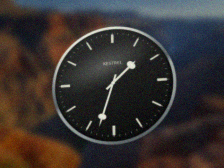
1:33
